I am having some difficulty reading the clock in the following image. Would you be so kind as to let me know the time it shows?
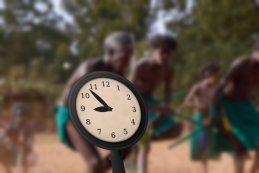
8:53
